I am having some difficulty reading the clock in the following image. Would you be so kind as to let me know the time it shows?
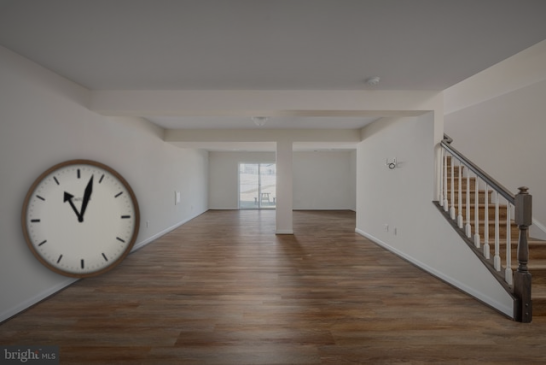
11:03
